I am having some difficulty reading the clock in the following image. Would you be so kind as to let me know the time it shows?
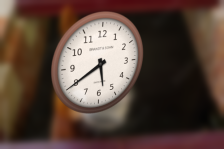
5:40
